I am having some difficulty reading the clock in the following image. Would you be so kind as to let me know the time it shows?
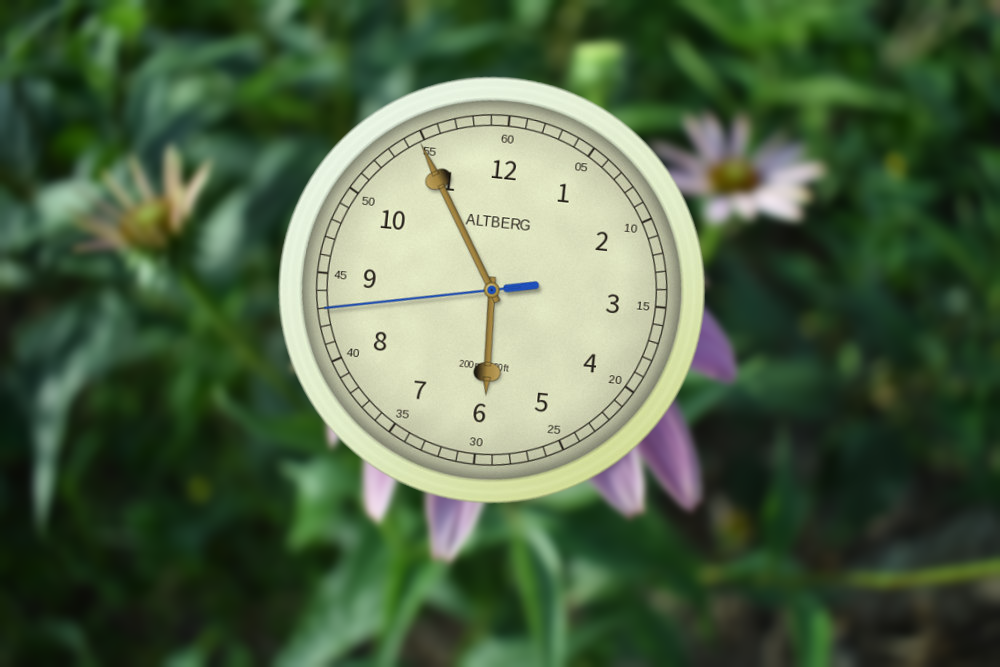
5:54:43
